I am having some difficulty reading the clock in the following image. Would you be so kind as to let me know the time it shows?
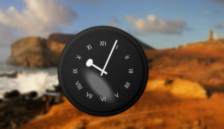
10:04
